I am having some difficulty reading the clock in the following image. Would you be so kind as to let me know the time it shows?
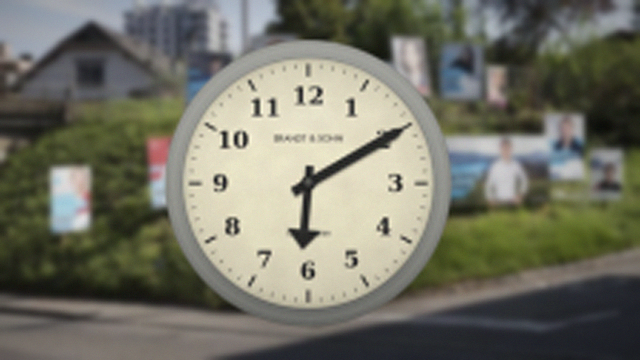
6:10
